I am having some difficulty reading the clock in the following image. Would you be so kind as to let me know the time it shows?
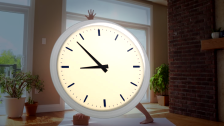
8:53
